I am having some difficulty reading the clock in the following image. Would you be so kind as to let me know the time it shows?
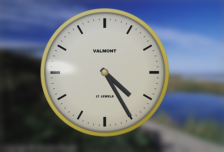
4:25
